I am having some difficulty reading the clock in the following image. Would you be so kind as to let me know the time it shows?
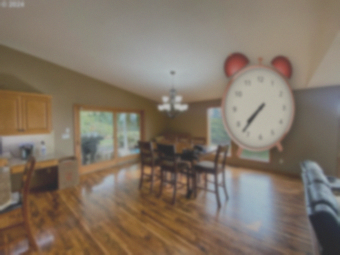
7:37
